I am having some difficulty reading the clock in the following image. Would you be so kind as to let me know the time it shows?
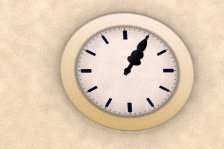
1:05
